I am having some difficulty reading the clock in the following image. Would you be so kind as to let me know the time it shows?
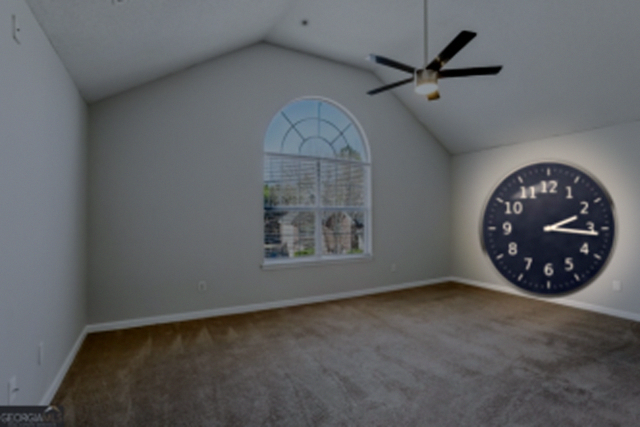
2:16
